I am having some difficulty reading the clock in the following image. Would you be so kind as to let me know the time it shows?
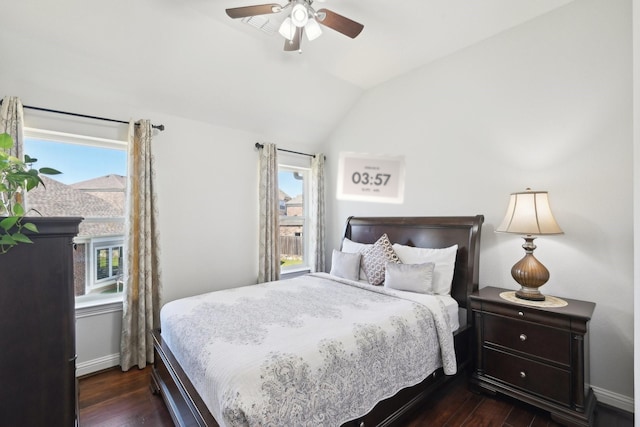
3:57
